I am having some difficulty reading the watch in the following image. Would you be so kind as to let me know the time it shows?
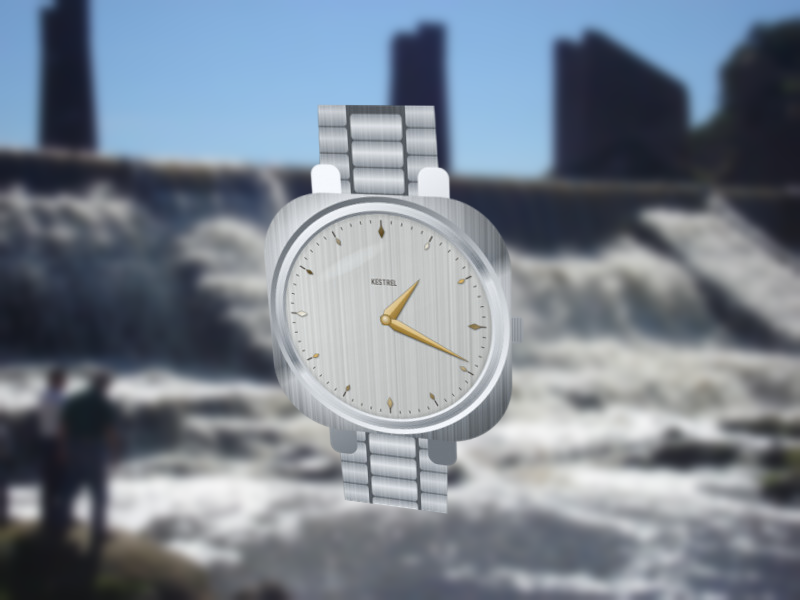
1:19
